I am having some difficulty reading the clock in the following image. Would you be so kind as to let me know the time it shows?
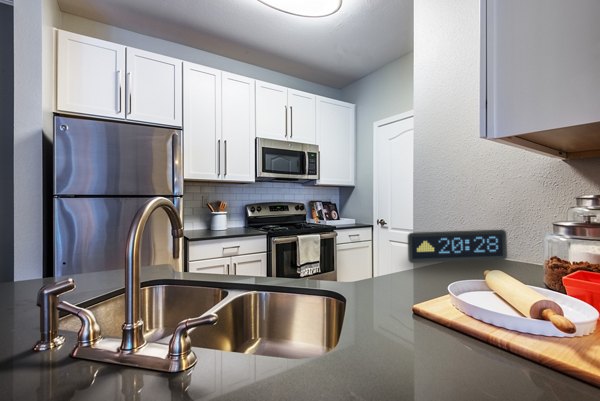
20:28
